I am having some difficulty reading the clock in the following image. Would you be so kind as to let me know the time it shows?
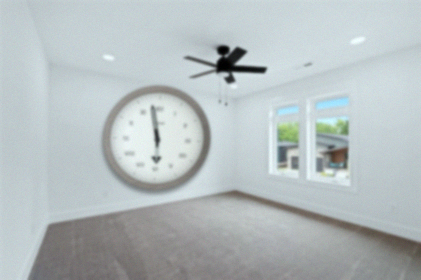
5:58
